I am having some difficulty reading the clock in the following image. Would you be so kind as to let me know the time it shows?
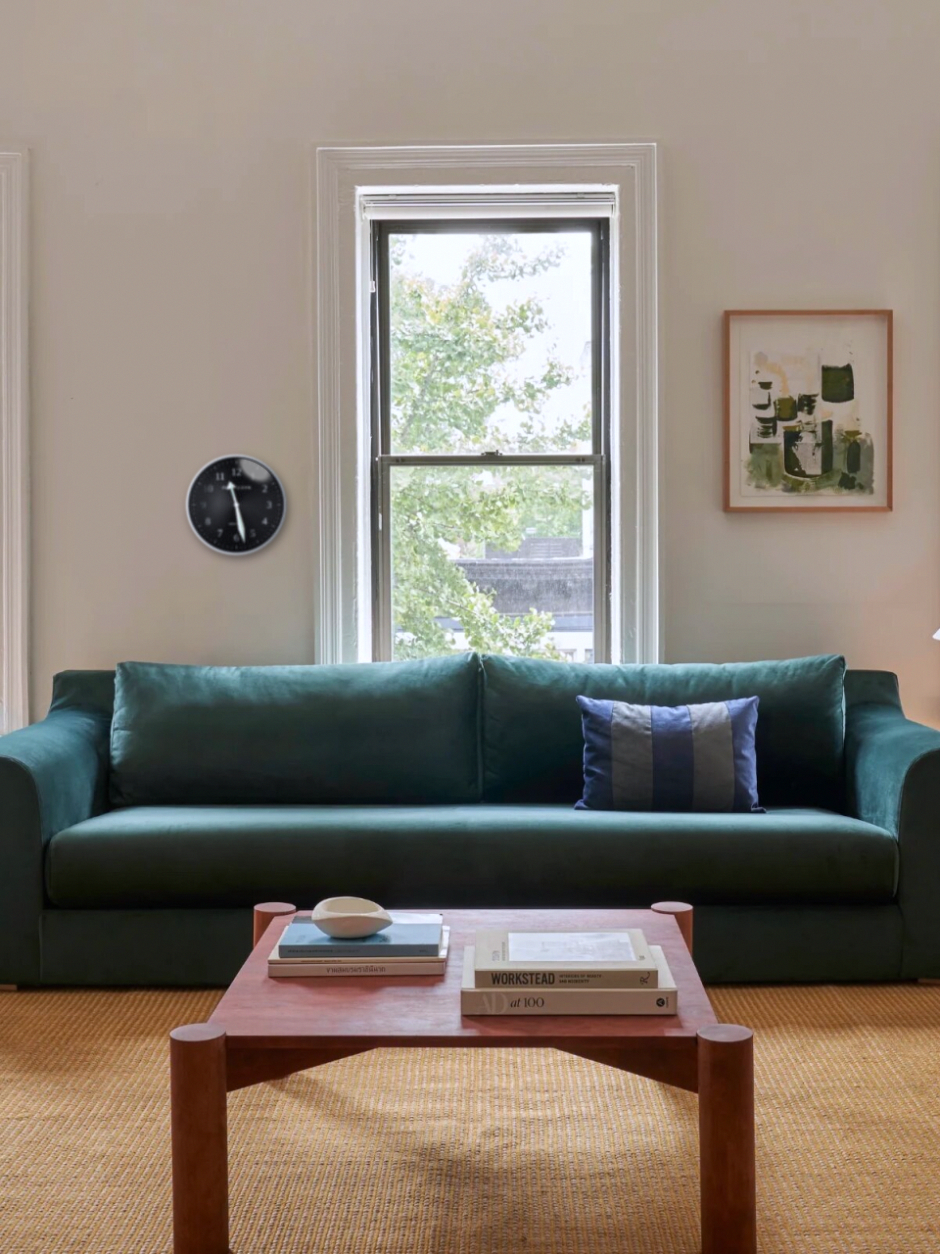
11:28
